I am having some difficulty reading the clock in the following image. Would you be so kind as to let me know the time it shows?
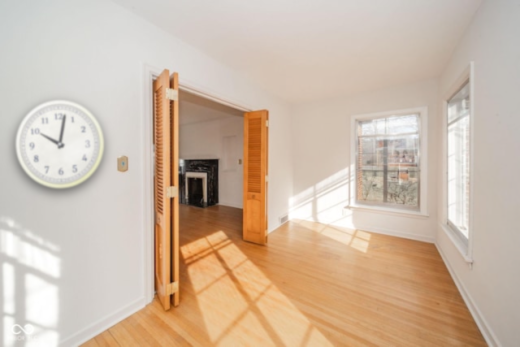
10:02
